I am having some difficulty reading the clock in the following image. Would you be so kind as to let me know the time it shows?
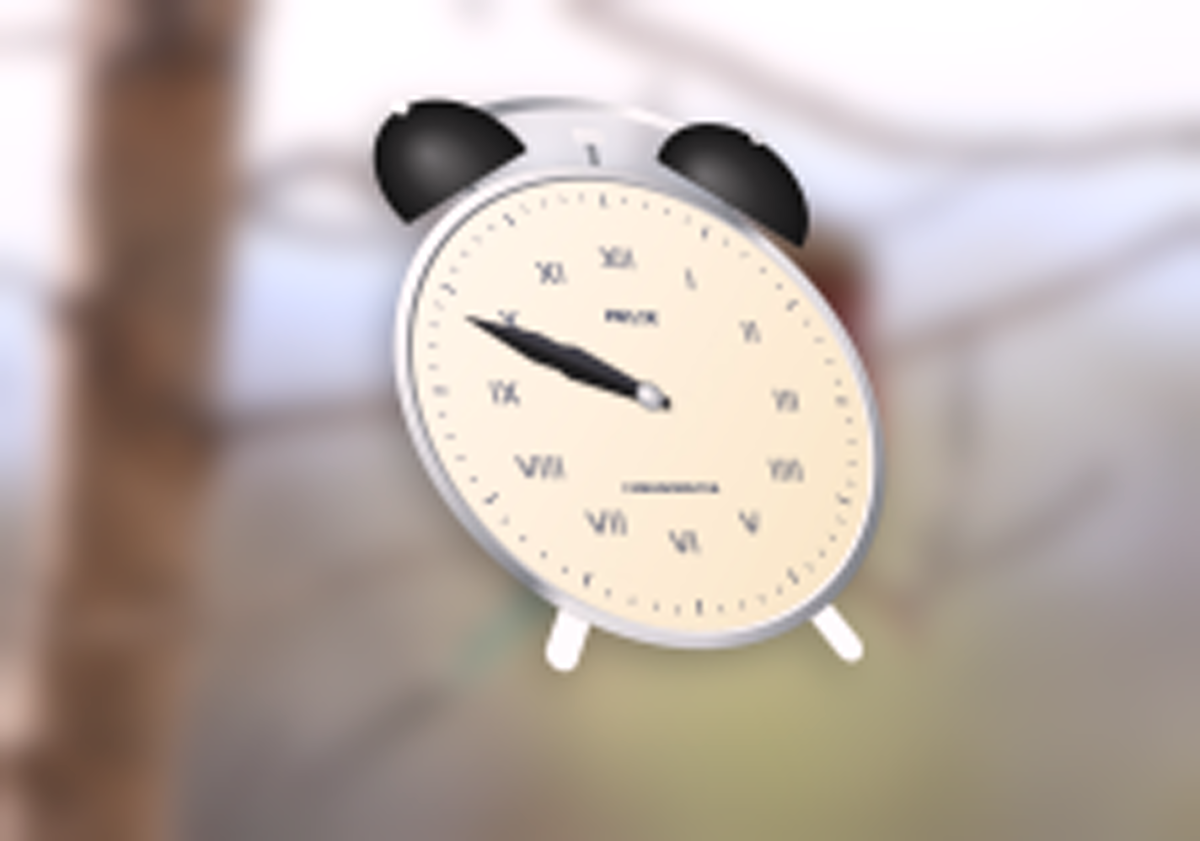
9:49
